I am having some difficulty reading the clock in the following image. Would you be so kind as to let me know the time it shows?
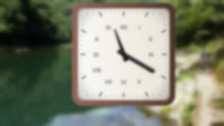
11:20
